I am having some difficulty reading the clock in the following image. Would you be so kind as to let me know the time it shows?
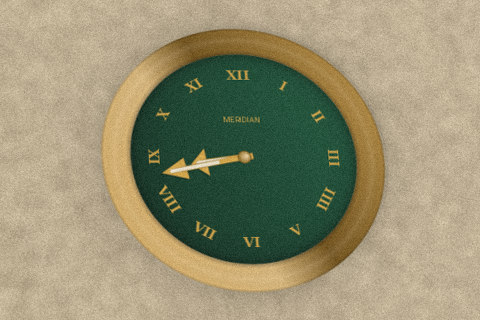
8:43
